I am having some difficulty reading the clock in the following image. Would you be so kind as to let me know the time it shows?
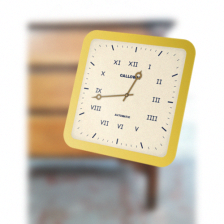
12:43
